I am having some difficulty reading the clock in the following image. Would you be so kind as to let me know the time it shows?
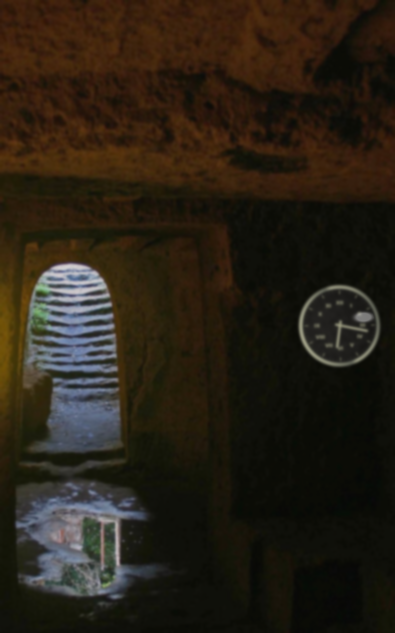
6:17
